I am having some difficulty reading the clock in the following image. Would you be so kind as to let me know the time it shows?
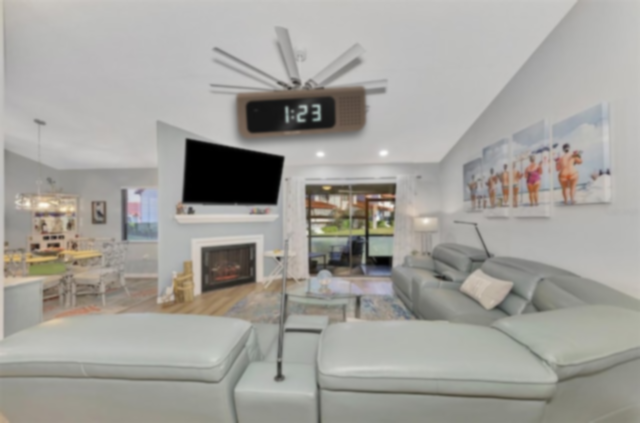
1:23
